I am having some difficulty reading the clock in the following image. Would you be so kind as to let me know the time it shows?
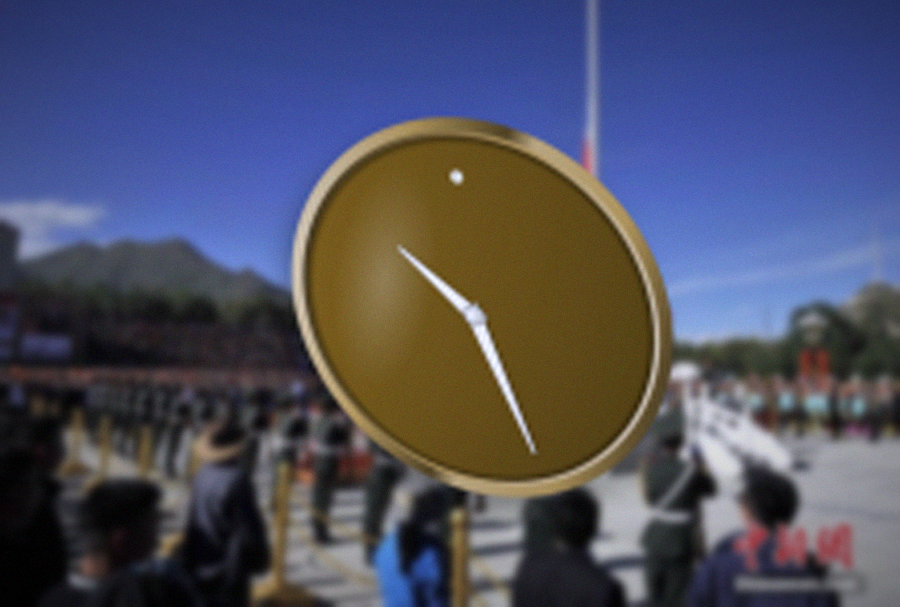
10:27
